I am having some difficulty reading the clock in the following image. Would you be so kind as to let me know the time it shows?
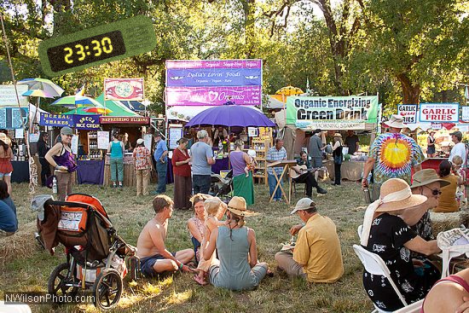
23:30
